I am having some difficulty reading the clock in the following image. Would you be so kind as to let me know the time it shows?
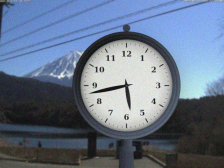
5:43
